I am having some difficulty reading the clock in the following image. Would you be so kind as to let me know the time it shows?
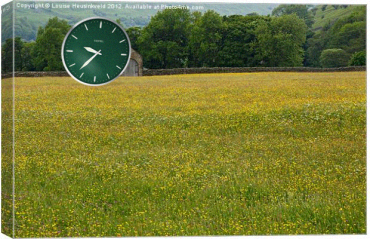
9:37
